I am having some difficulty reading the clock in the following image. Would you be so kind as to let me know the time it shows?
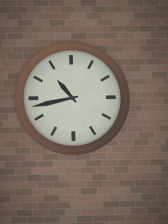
10:43
